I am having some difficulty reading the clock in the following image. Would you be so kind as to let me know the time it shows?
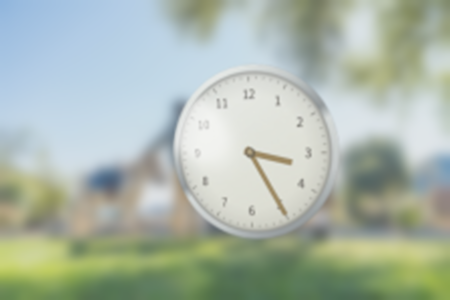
3:25
